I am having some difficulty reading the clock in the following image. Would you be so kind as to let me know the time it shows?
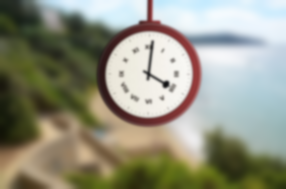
4:01
